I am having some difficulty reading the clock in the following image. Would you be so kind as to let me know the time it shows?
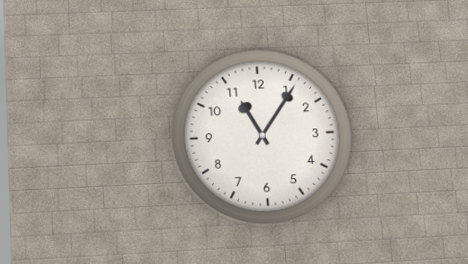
11:06
